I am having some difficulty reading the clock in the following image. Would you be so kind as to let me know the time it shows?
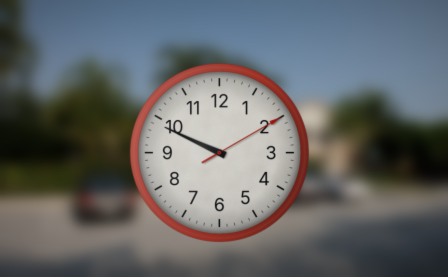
9:49:10
